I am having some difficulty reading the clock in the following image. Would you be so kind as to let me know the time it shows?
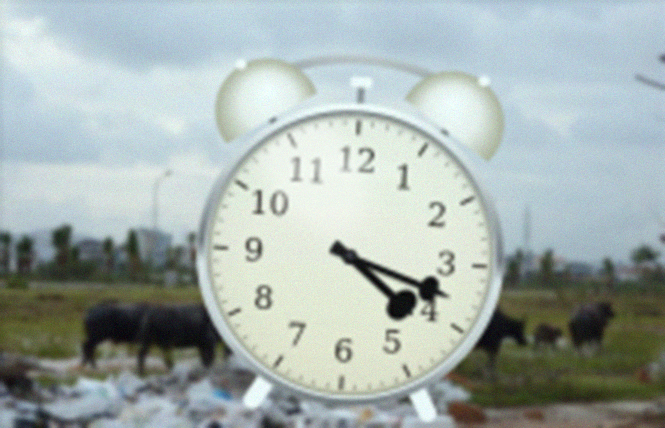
4:18
